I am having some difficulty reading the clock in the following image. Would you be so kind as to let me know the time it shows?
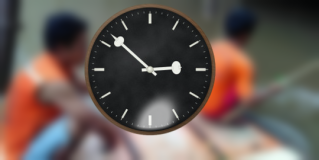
2:52
